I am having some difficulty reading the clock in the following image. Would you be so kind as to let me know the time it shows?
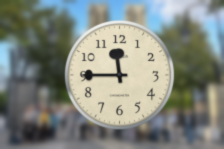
11:45
